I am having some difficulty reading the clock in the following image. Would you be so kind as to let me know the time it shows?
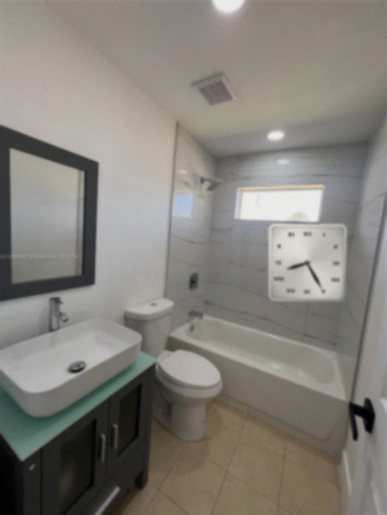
8:25
